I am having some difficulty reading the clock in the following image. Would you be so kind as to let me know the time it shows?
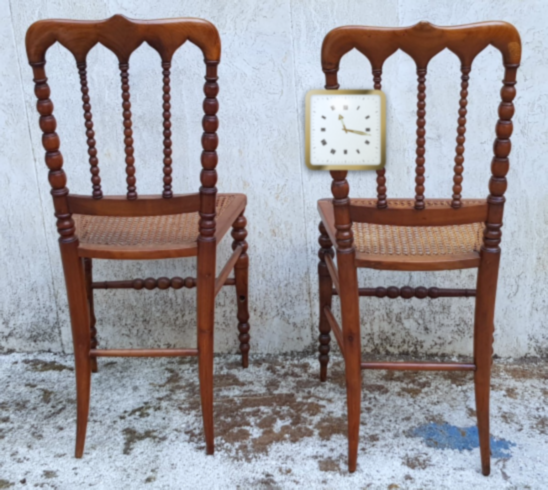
11:17
